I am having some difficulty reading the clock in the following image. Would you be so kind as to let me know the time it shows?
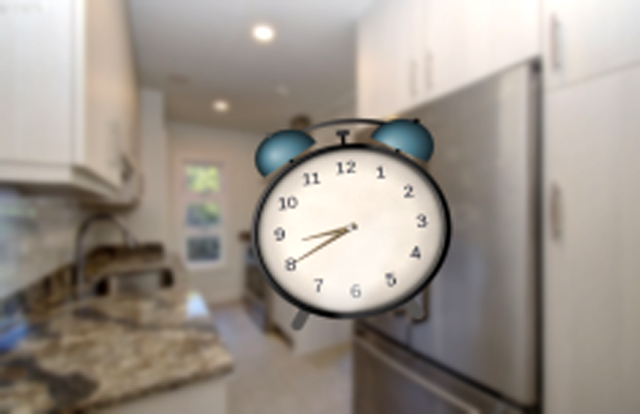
8:40
